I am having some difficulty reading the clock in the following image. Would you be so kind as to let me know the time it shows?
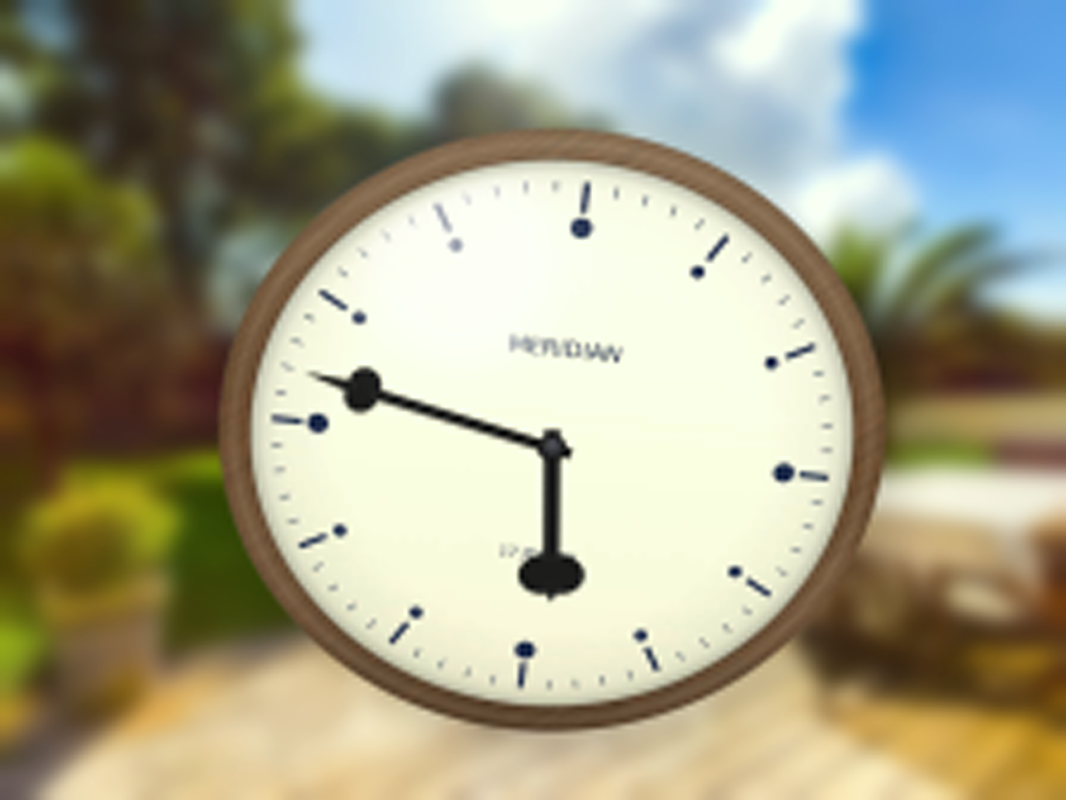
5:47
